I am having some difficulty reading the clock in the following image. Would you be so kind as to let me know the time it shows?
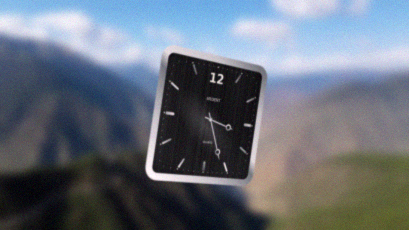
3:26
